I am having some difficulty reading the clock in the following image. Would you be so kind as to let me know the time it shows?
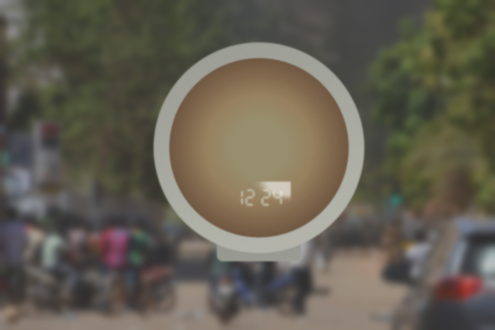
12:24
